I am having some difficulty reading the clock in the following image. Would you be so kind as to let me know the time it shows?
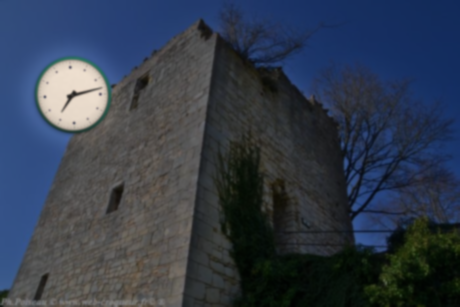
7:13
